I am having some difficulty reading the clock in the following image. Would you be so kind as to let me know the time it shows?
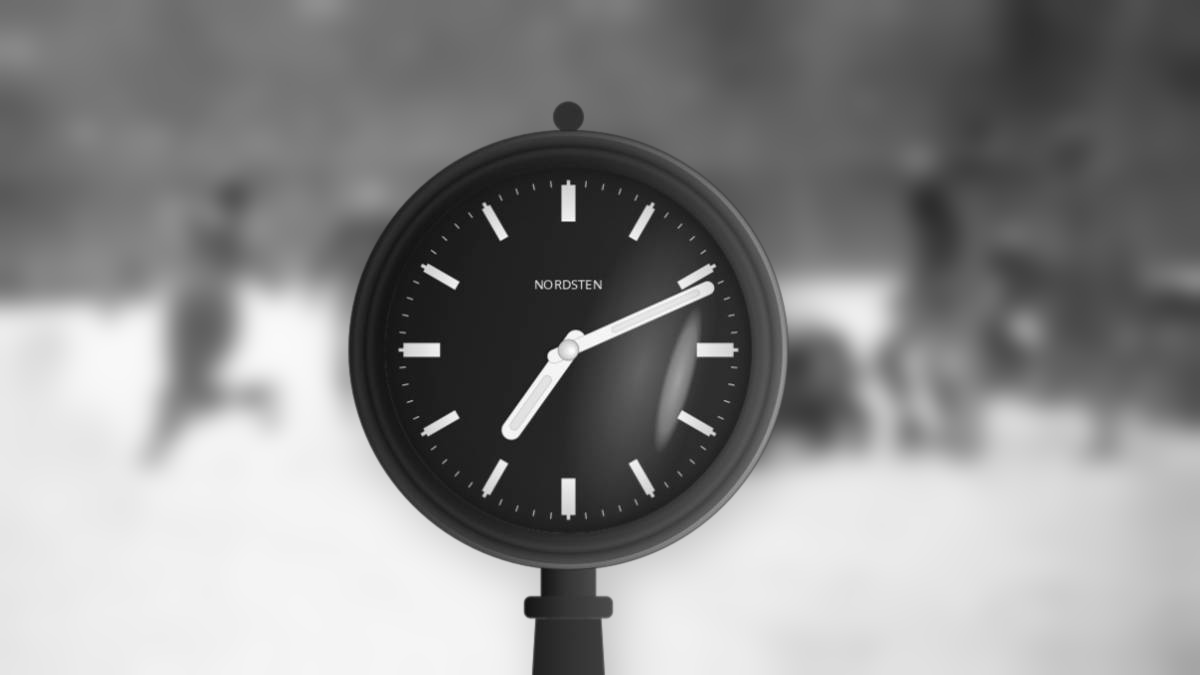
7:11
